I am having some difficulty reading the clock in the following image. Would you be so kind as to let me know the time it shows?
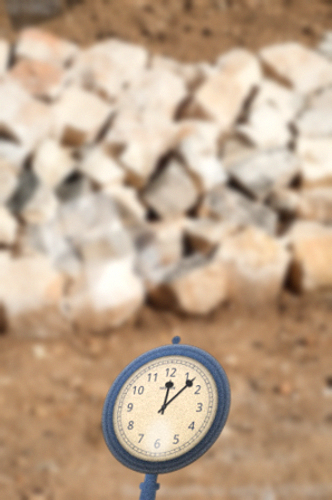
12:07
